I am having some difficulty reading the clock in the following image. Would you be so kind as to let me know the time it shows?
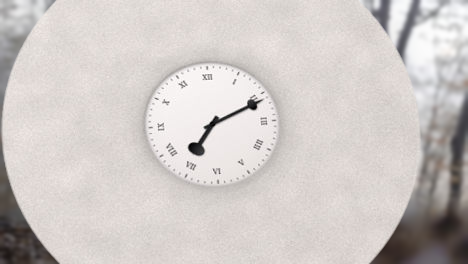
7:11
